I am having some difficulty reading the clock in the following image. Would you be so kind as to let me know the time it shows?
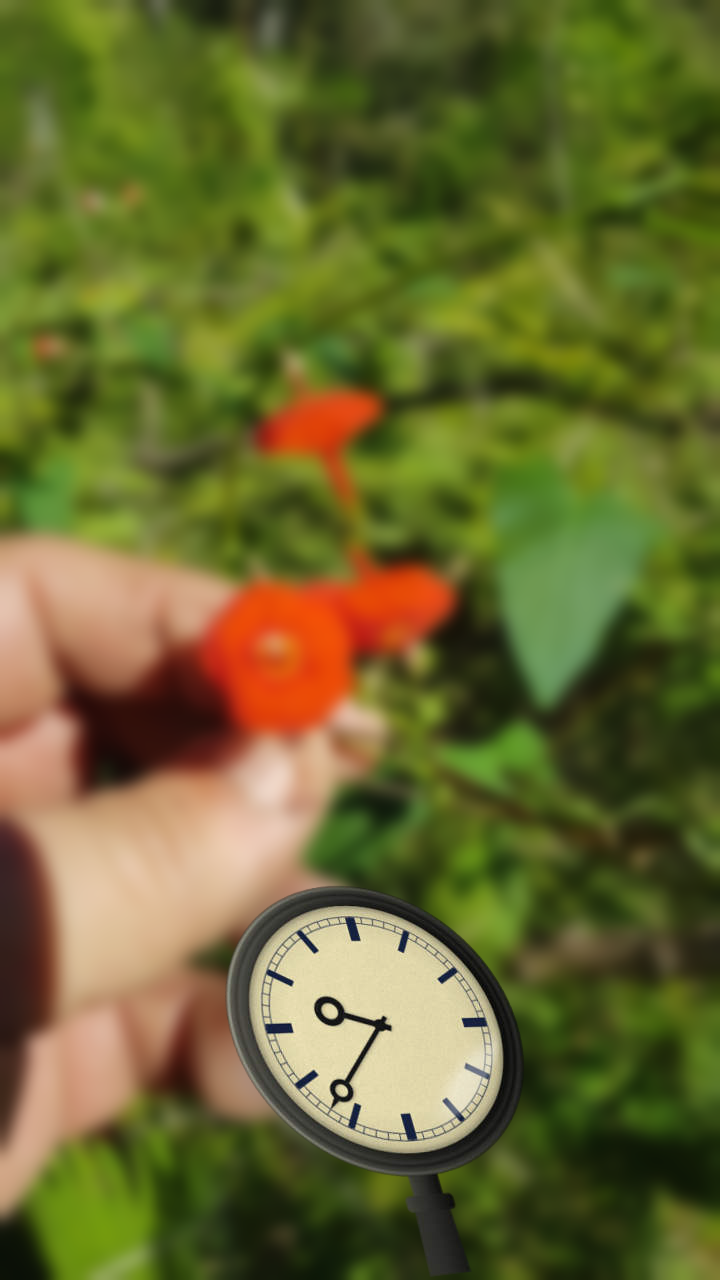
9:37
